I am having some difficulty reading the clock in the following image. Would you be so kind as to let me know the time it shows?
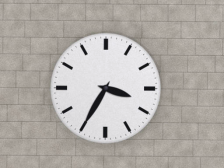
3:35
